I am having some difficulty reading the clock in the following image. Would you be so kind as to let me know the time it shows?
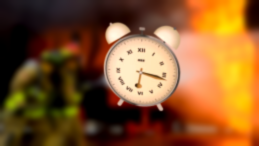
6:17
